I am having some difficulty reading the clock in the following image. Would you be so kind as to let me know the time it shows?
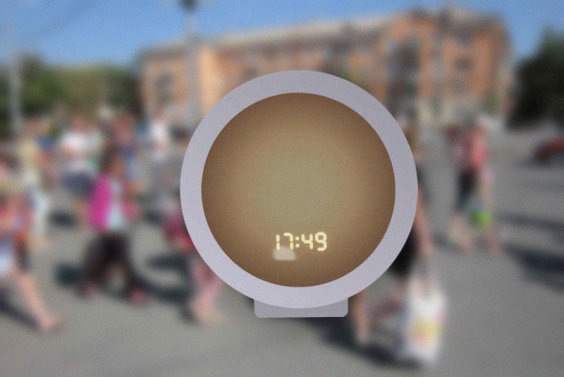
17:49
